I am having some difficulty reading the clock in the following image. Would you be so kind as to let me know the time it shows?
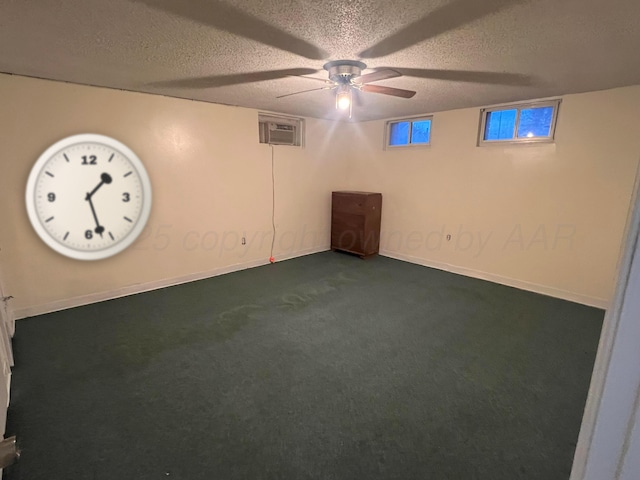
1:27
